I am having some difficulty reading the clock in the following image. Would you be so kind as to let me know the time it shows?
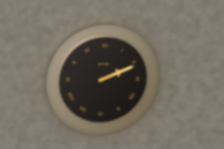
2:11
